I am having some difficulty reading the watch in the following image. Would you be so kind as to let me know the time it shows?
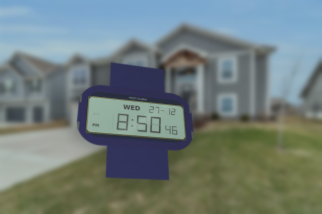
8:50
